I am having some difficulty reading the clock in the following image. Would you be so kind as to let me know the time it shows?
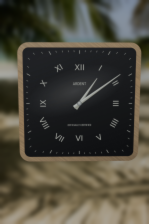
1:09
